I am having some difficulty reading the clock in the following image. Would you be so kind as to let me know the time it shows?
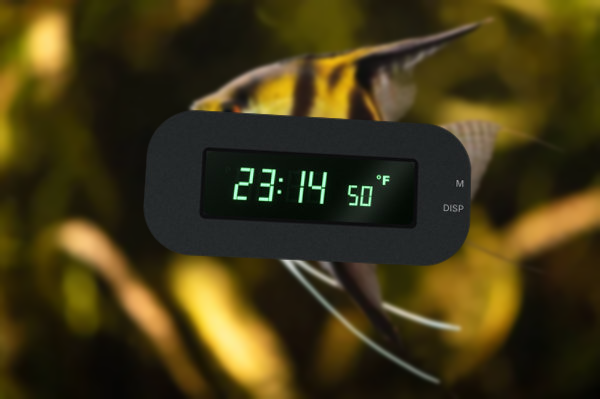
23:14
